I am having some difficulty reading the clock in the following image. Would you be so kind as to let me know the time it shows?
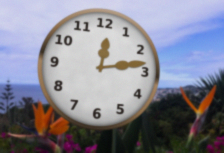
12:13
